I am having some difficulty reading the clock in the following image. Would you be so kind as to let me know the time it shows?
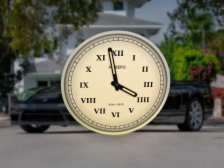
3:58
